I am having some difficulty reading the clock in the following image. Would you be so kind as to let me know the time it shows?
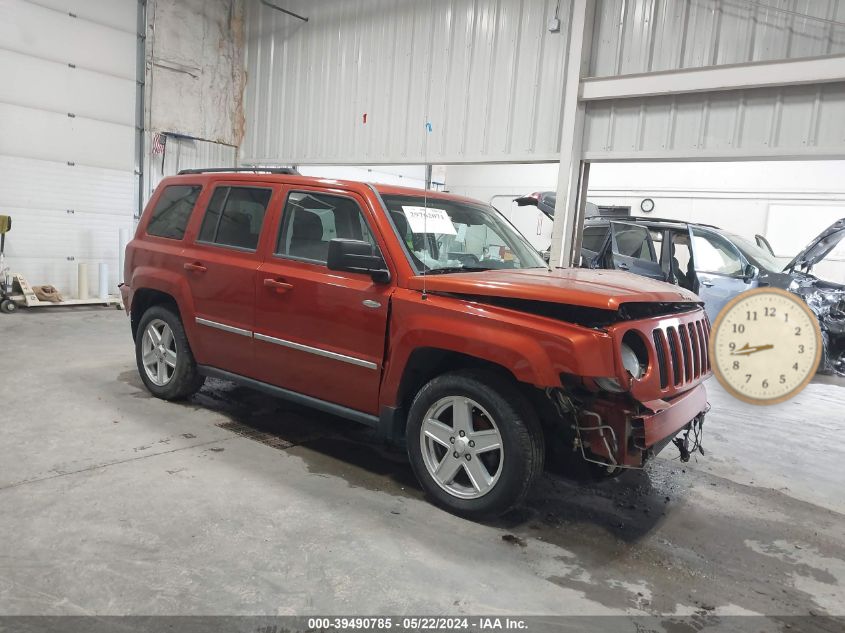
8:43
